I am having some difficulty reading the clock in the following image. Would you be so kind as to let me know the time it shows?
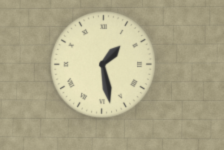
1:28
